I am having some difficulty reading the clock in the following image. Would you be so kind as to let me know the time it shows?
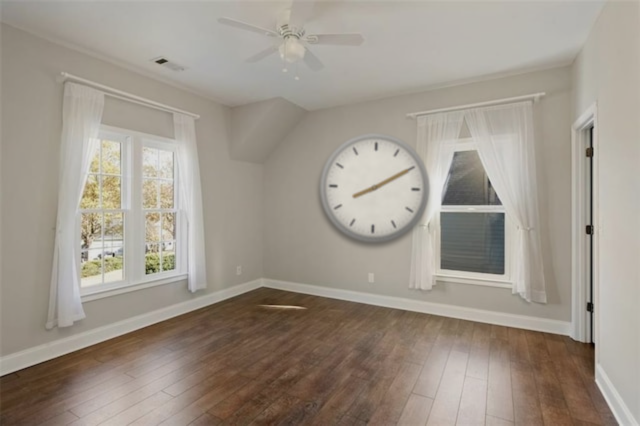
8:10
